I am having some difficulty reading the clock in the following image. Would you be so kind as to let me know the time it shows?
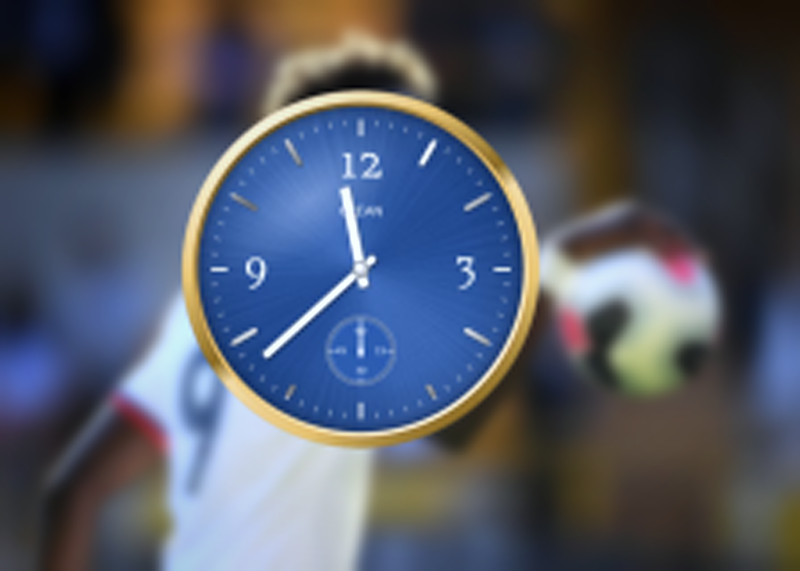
11:38
